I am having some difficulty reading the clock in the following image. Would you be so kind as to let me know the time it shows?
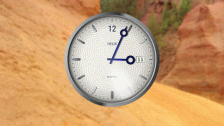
3:04
